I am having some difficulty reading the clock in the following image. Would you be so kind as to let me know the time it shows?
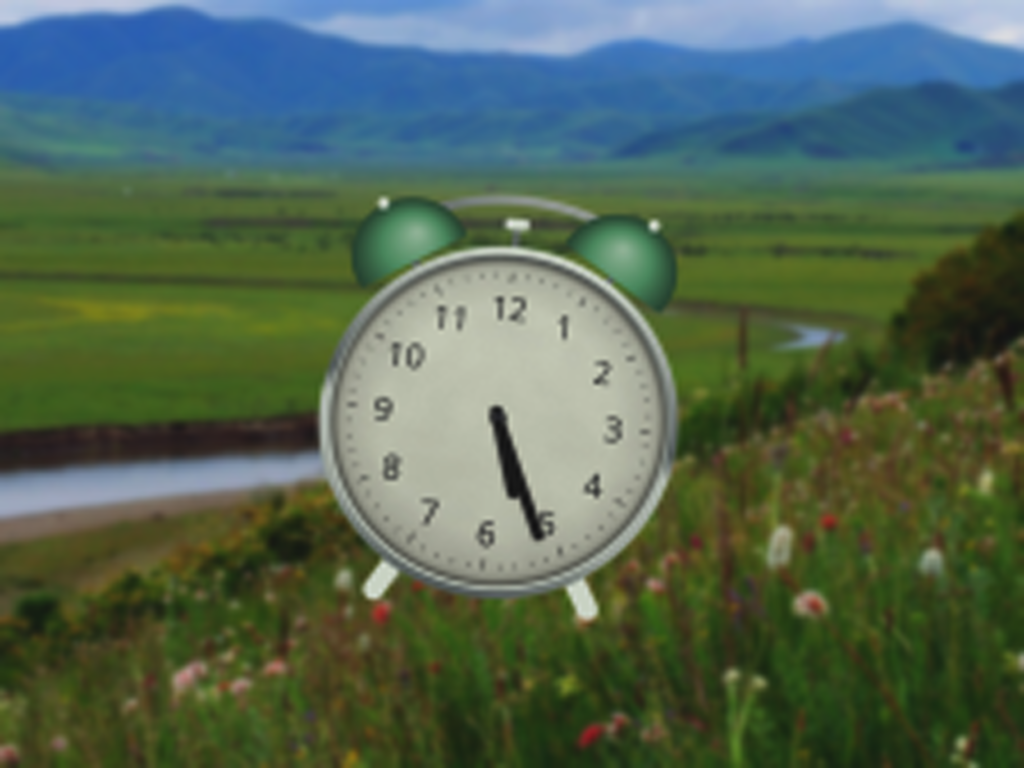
5:26
